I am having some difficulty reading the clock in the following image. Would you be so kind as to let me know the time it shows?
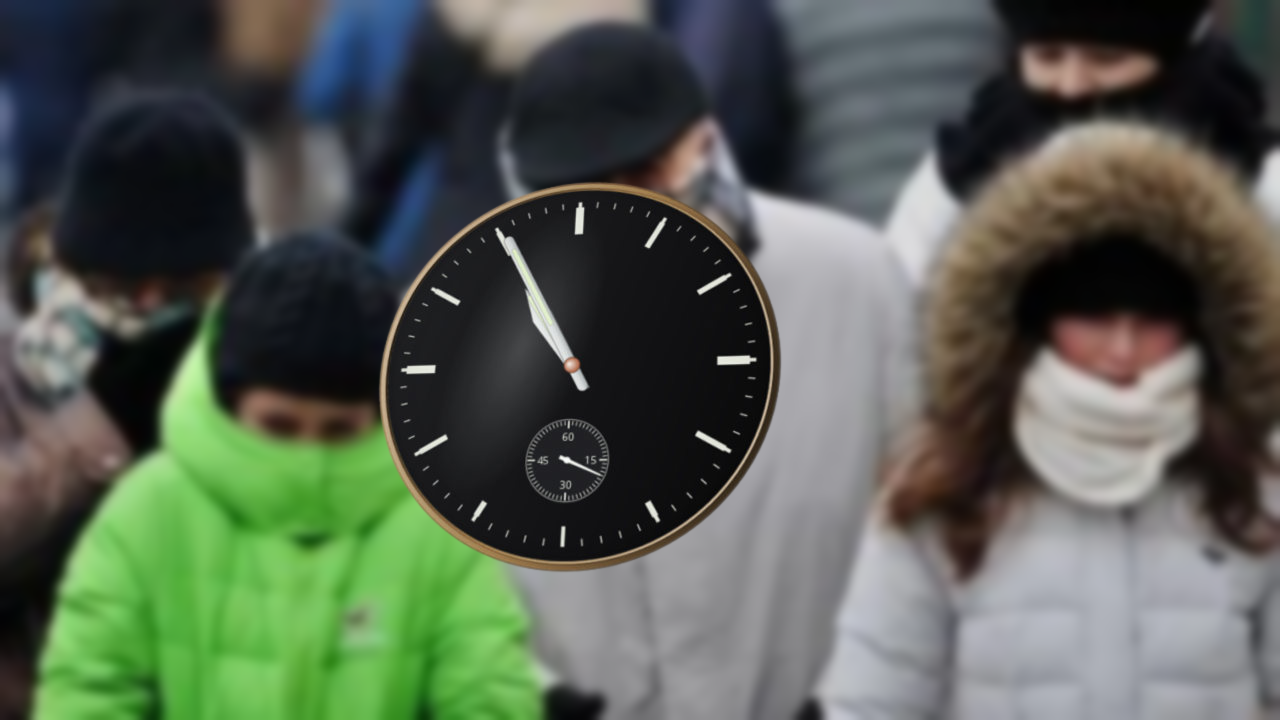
10:55:19
